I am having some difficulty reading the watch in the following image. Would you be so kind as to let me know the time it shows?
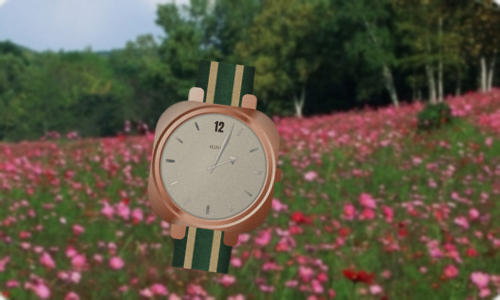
2:03
